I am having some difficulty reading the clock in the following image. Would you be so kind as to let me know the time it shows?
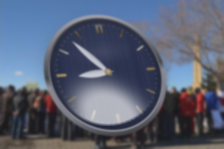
8:53
